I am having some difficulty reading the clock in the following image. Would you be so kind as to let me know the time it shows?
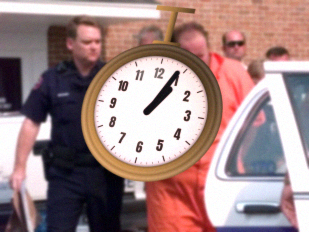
1:04
